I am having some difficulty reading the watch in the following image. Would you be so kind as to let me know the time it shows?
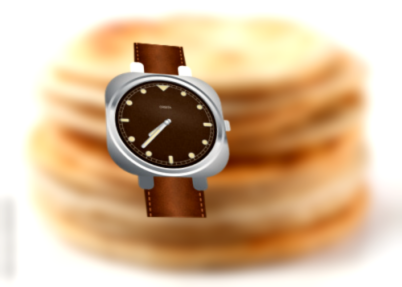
7:37
